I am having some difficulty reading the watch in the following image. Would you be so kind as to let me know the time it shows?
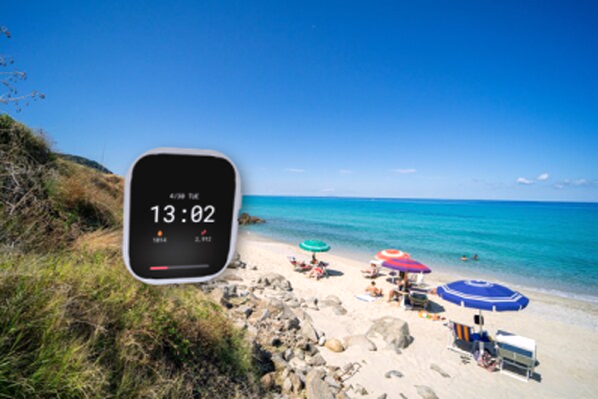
13:02
